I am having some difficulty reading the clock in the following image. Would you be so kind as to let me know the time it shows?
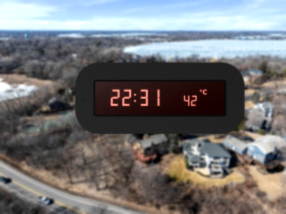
22:31
